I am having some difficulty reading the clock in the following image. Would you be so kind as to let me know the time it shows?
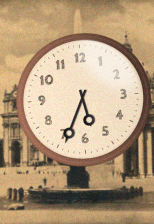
5:34
